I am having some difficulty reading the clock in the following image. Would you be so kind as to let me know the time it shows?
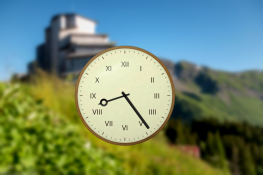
8:24
